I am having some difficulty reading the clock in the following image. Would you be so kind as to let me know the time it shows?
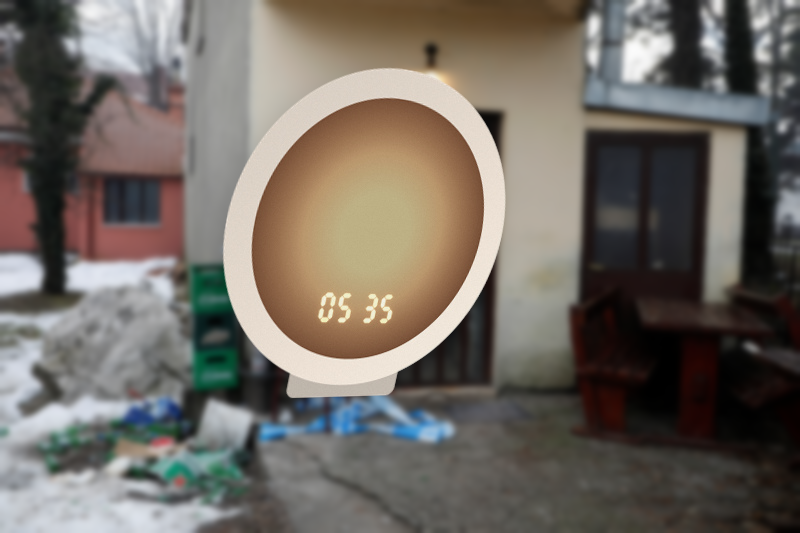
5:35
